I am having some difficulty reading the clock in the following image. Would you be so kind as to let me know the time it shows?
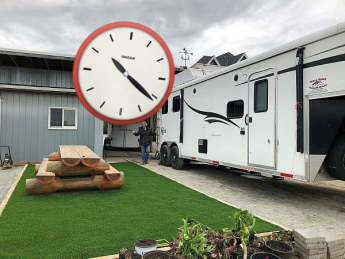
10:21
